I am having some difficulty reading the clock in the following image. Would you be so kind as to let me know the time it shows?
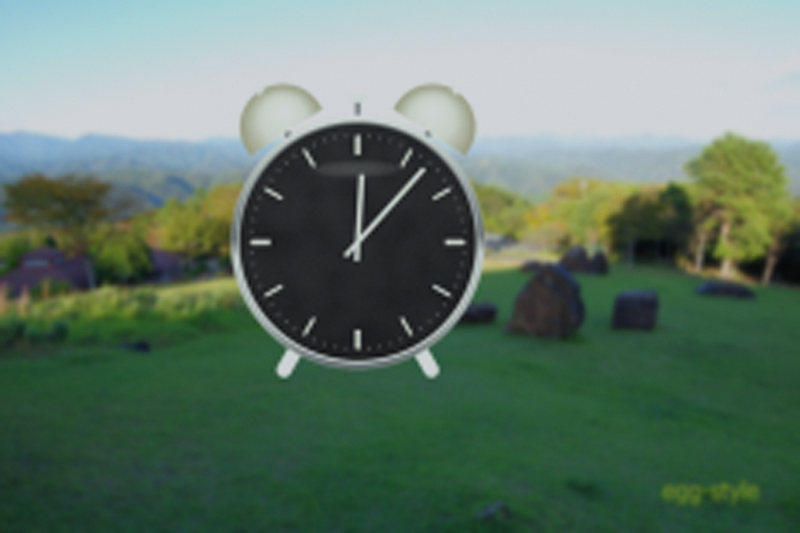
12:07
